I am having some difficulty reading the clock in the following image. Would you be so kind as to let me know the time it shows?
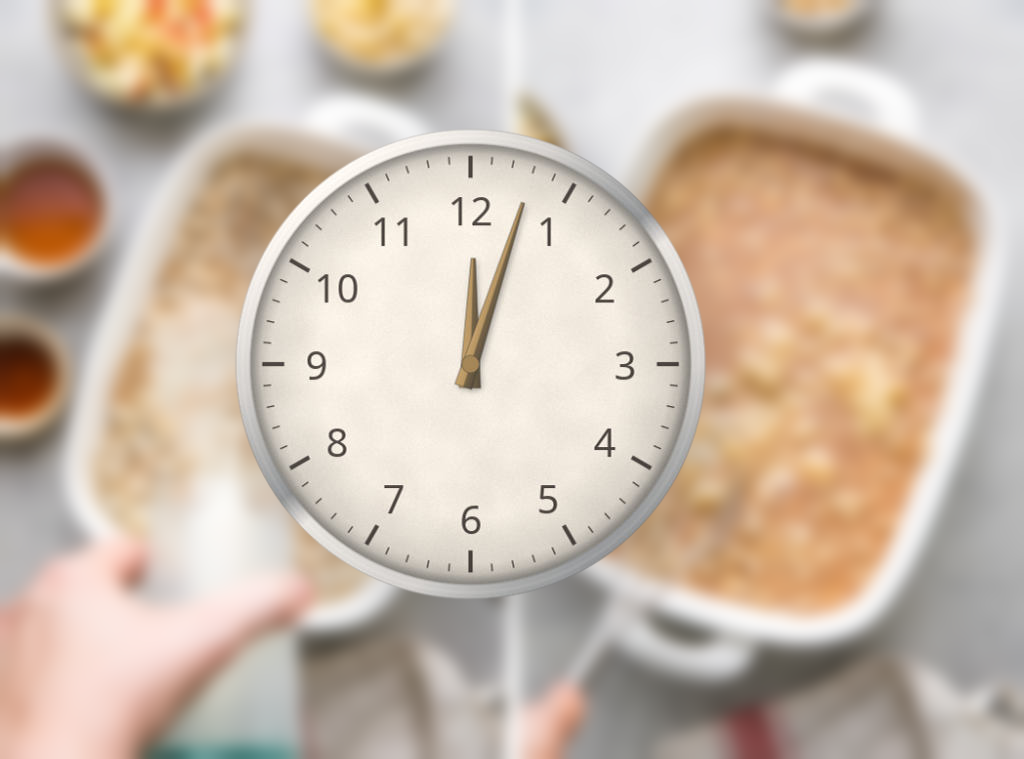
12:03
